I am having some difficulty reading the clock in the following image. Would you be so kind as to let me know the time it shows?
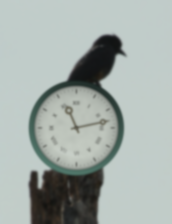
11:13
